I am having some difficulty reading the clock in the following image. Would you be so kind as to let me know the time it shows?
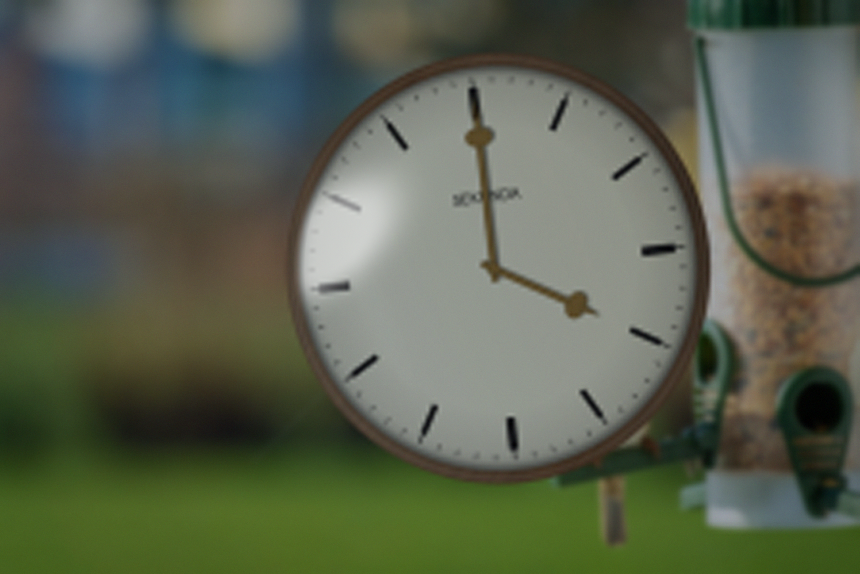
4:00
